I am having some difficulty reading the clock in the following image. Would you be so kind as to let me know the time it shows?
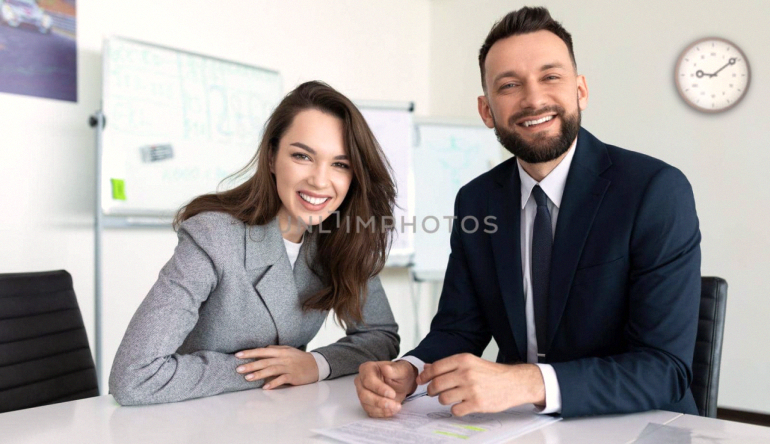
9:09
